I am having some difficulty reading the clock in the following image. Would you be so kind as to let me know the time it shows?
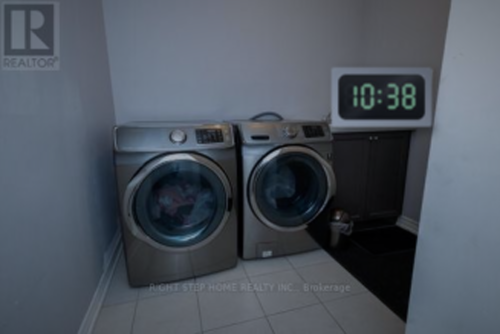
10:38
